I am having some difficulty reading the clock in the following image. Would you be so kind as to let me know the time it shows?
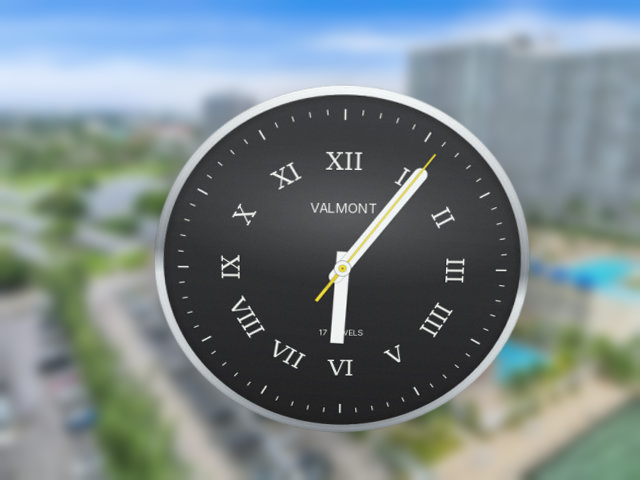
6:06:06
